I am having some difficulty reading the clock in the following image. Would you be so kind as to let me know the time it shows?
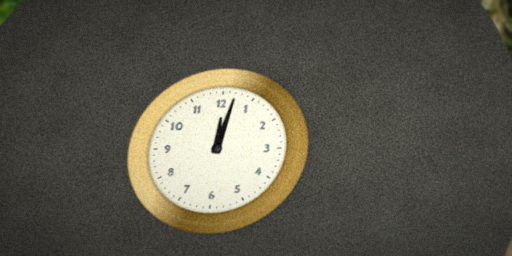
12:02
